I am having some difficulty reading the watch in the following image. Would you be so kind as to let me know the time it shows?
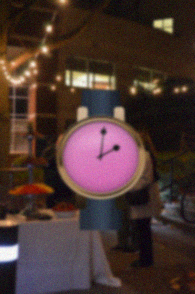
2:01
